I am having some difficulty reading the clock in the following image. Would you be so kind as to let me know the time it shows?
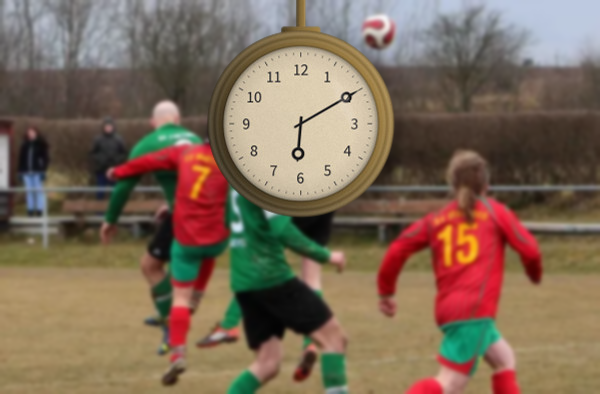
6:10
